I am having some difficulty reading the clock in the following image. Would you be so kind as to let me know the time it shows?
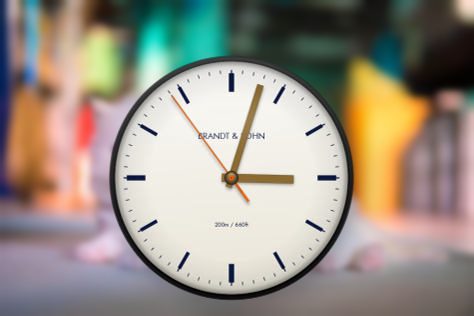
3:02:54
